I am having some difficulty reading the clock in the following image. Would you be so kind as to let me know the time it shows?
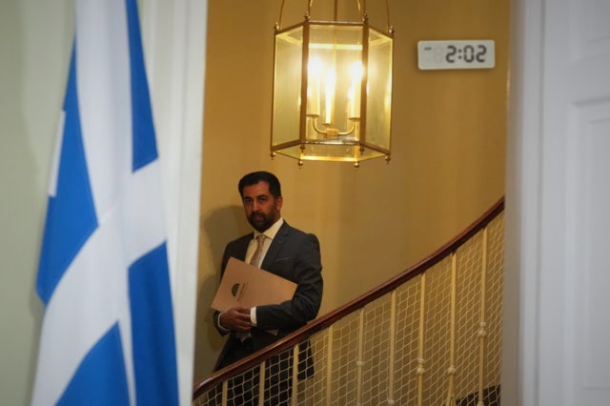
2:02
